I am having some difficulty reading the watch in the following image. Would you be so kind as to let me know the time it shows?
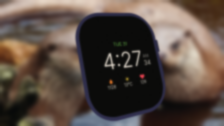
4:27
